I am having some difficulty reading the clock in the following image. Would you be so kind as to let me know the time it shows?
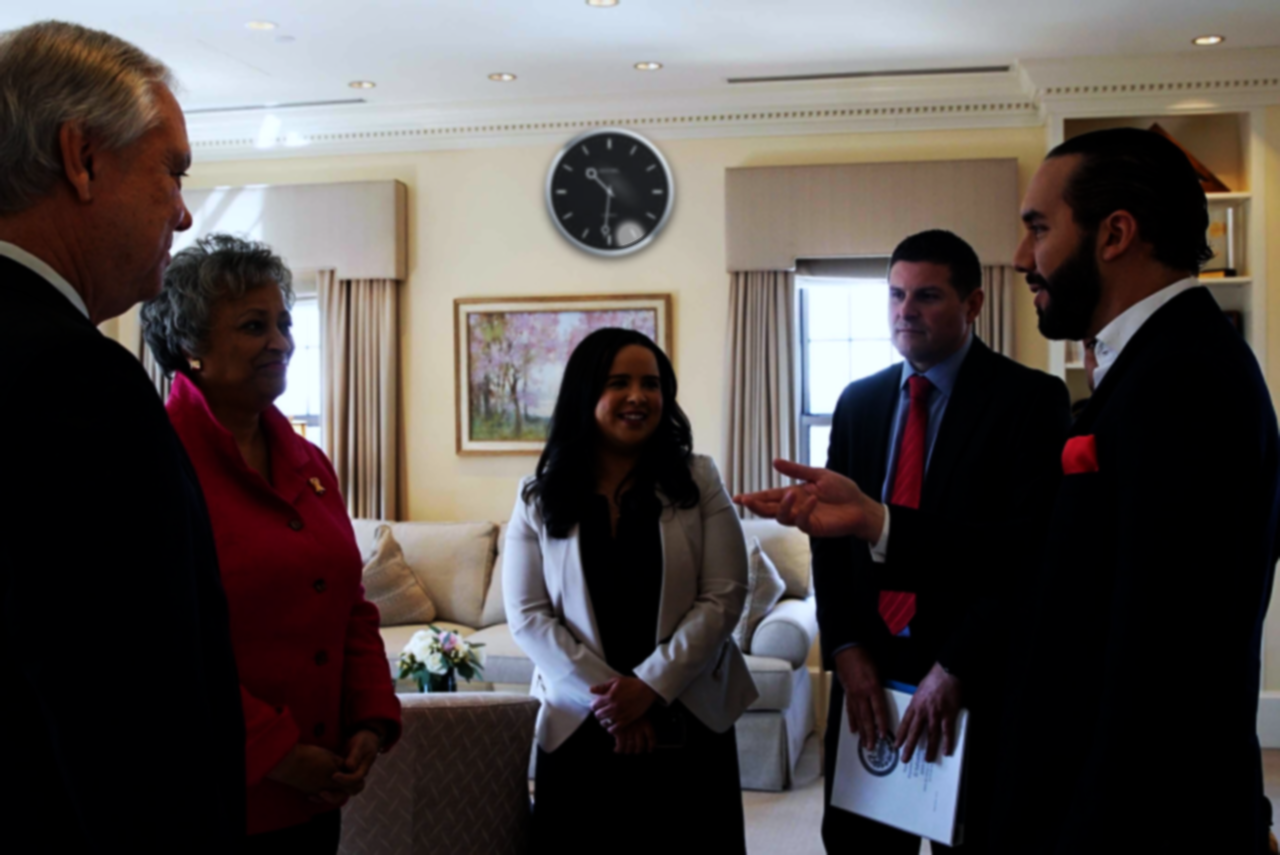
10:31
